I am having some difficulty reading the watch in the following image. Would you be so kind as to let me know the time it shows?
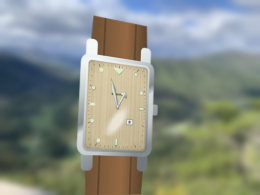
12:57
